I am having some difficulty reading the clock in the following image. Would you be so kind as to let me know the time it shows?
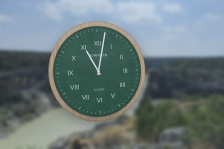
11:02
